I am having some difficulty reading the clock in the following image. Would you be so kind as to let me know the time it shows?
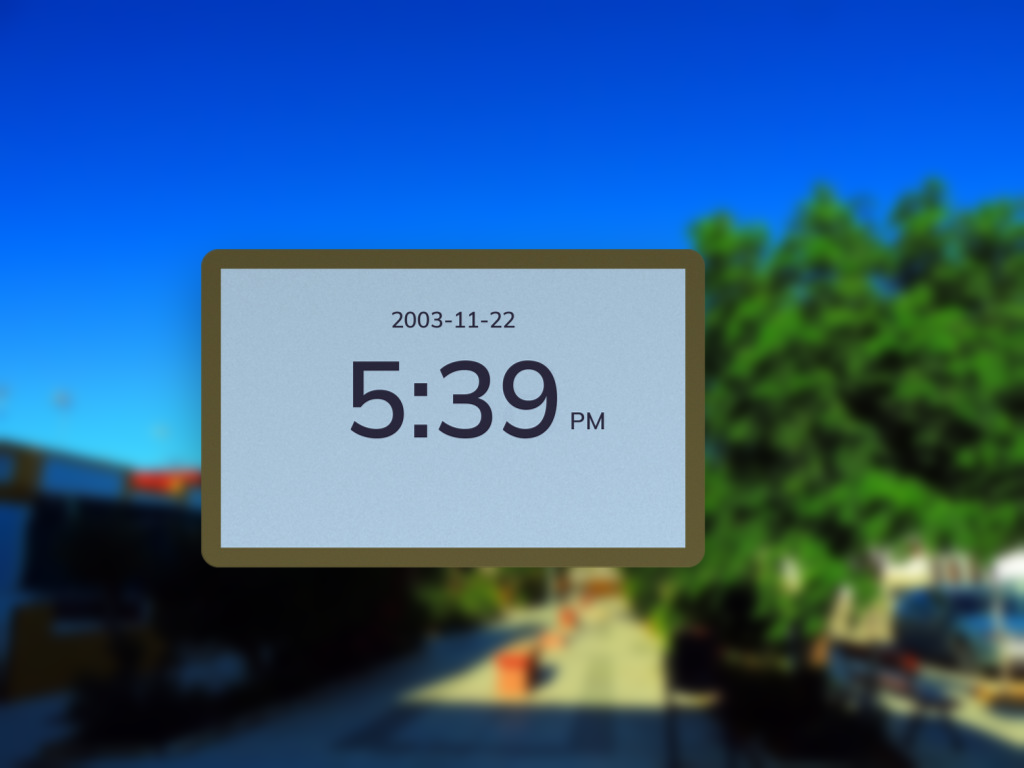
5:39
